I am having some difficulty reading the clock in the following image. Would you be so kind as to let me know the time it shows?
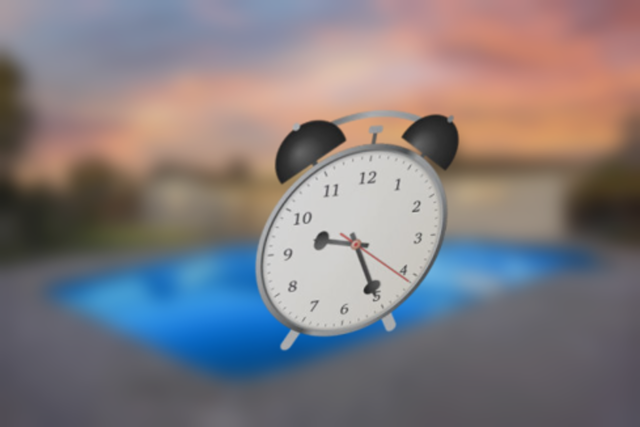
9:25:21
